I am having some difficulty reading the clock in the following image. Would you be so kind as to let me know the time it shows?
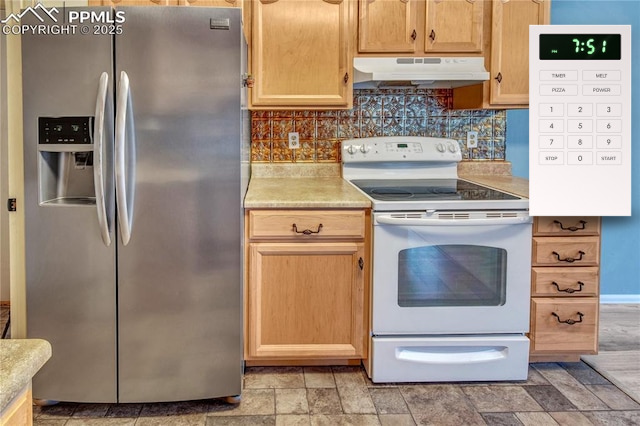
7:51
